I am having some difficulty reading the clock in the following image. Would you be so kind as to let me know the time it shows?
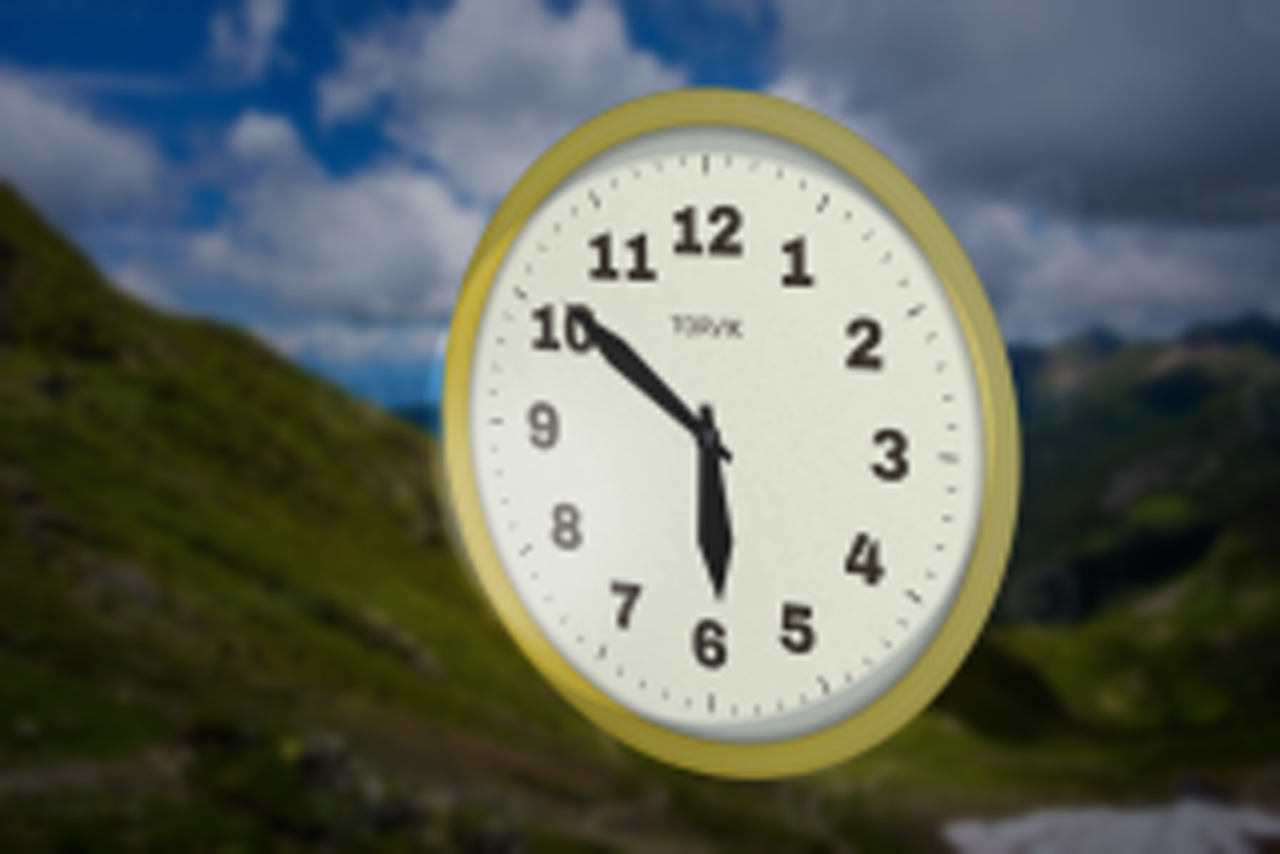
5:51
